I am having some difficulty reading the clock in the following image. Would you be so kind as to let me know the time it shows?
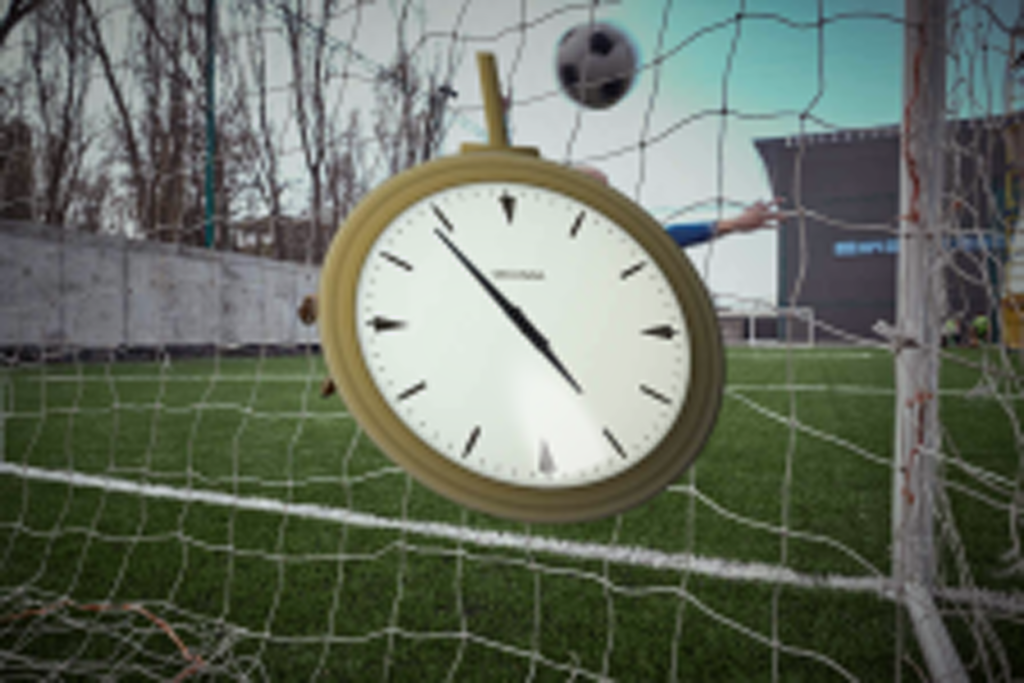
4:54
